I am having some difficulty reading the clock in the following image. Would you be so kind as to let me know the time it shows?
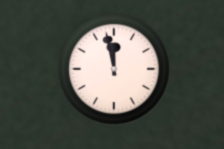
11:58
